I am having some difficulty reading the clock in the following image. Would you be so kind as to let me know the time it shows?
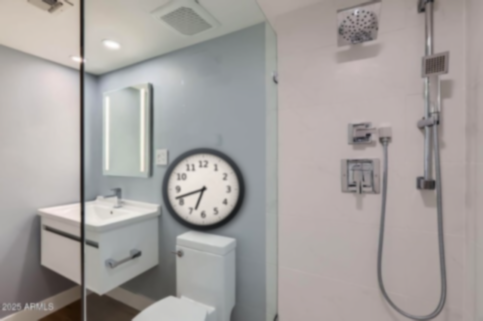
6:42
